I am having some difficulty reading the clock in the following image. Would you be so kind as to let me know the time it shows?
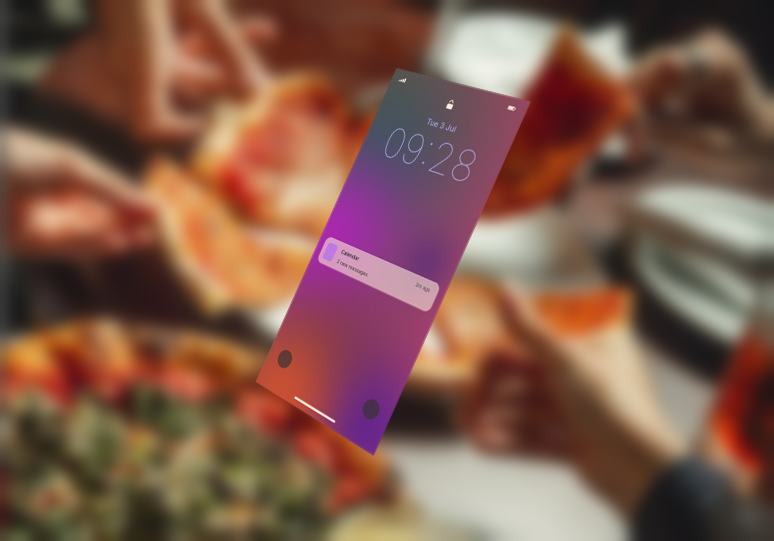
9:28
